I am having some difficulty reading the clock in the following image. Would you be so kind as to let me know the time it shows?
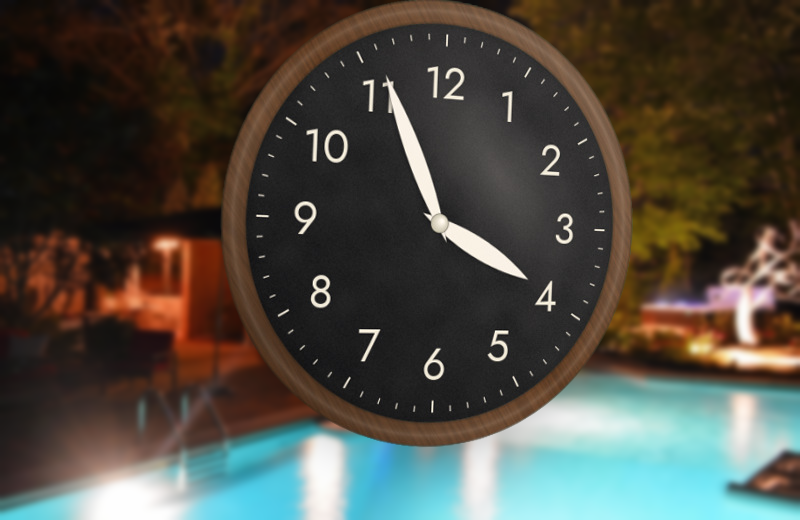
3:56
